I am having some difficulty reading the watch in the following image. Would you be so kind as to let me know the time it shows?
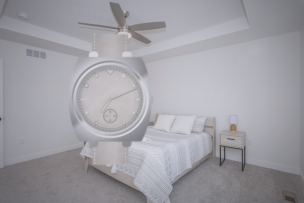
7:11
